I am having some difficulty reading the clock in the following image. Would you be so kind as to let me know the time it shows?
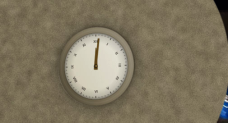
12:01
